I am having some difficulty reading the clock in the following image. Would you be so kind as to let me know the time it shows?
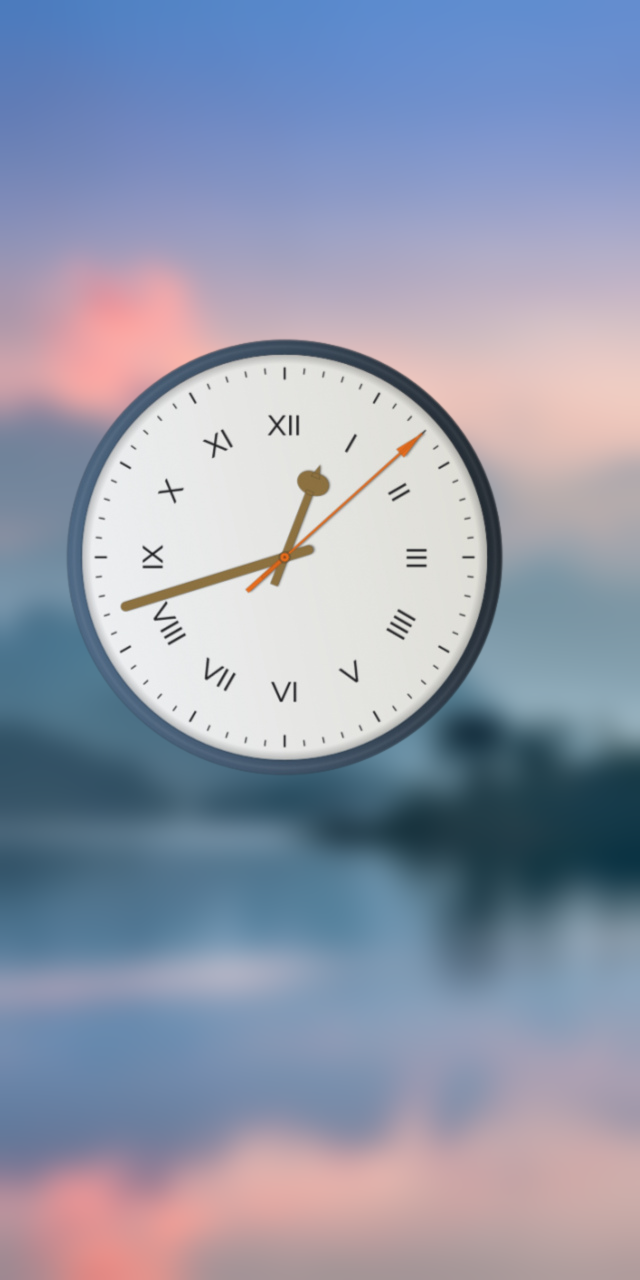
12:42:08
